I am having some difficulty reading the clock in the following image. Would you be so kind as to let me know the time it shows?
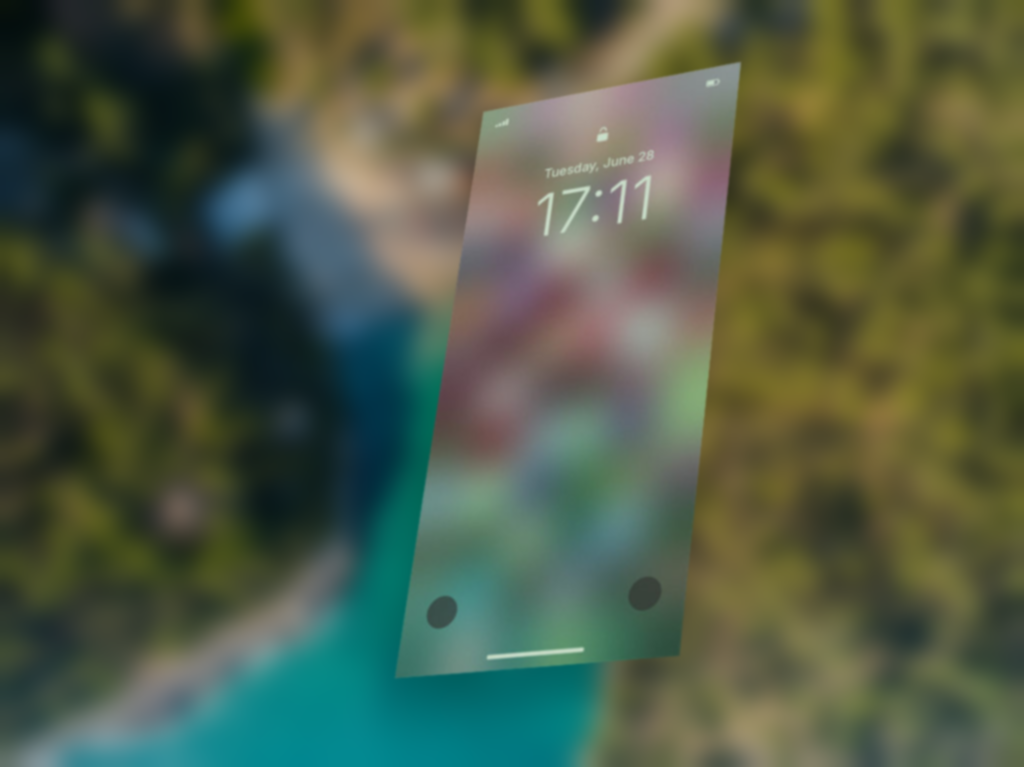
17:11
